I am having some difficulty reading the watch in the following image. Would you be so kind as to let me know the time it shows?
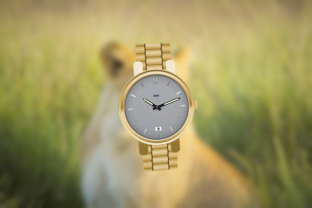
10:12
